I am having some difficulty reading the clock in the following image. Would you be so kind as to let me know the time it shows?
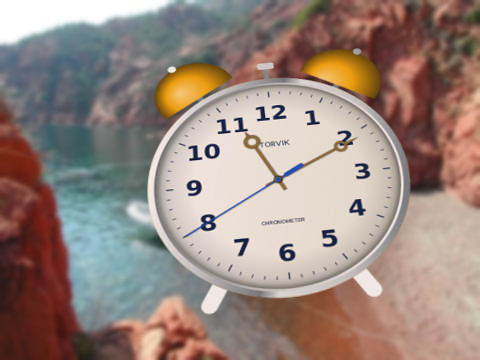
11:10:40
